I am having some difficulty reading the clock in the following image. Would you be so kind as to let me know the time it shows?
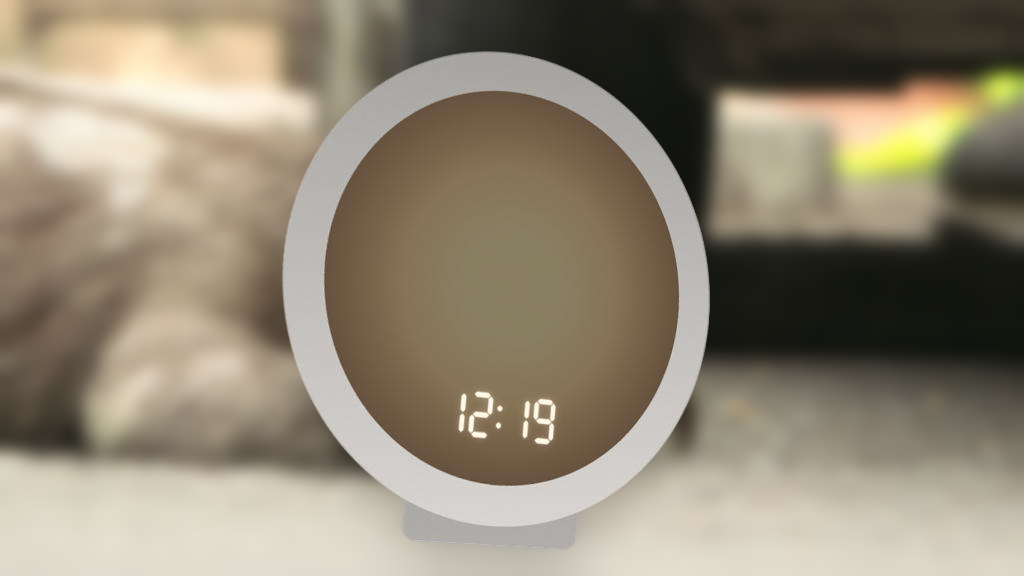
12:19
